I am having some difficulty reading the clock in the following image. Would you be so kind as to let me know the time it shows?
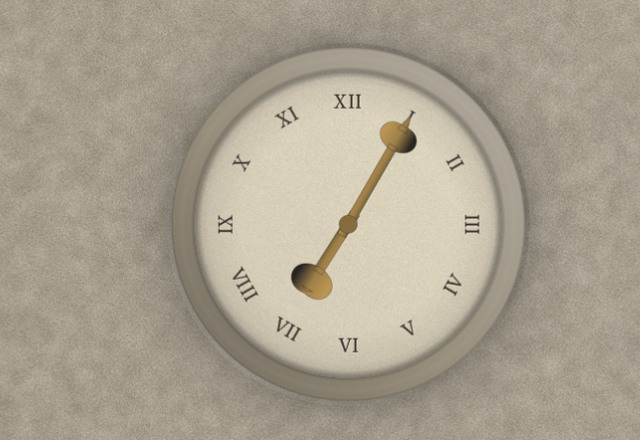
7:05
